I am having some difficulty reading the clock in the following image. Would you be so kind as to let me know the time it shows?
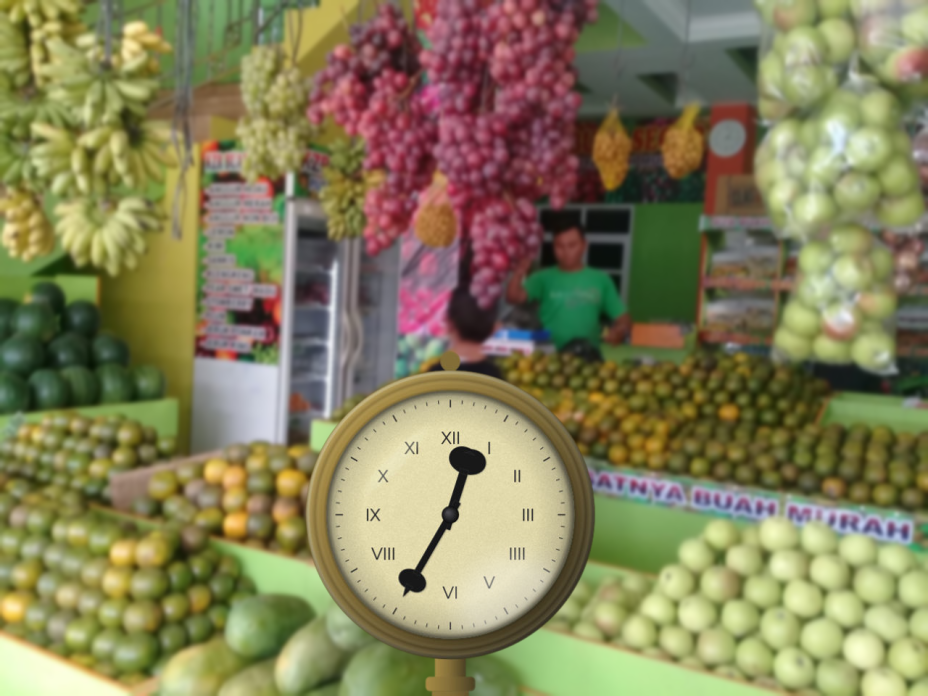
12:35
